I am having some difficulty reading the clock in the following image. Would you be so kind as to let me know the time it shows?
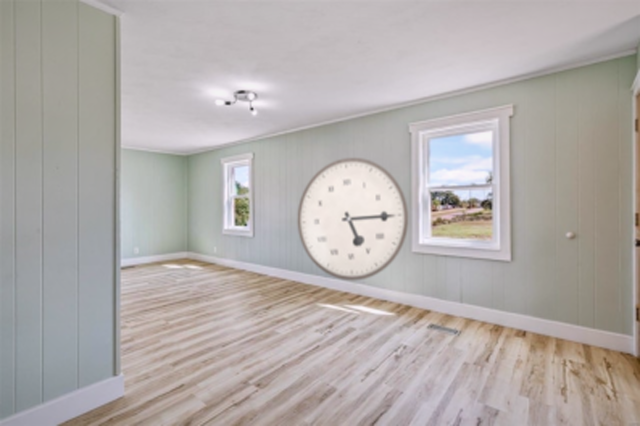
5:15
